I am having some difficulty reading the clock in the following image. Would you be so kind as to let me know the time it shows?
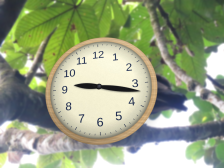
9:17
